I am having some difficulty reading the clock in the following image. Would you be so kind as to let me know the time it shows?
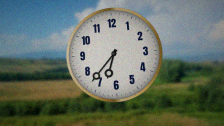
6:37
